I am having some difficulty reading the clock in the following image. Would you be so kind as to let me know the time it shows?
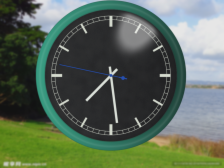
7:28:47
